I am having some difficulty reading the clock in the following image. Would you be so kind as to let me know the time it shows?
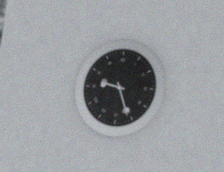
9:26
